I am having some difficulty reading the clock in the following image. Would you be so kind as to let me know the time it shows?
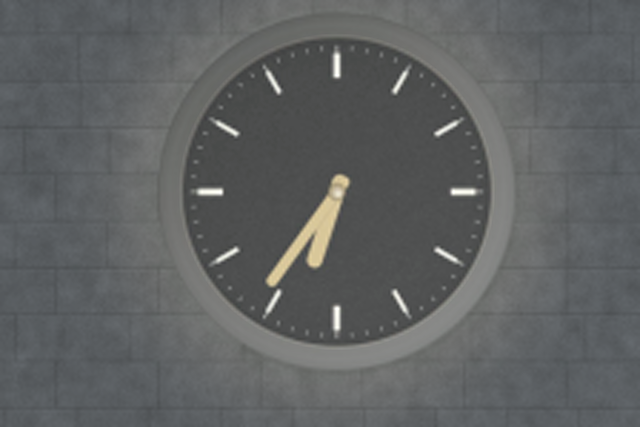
6:36
